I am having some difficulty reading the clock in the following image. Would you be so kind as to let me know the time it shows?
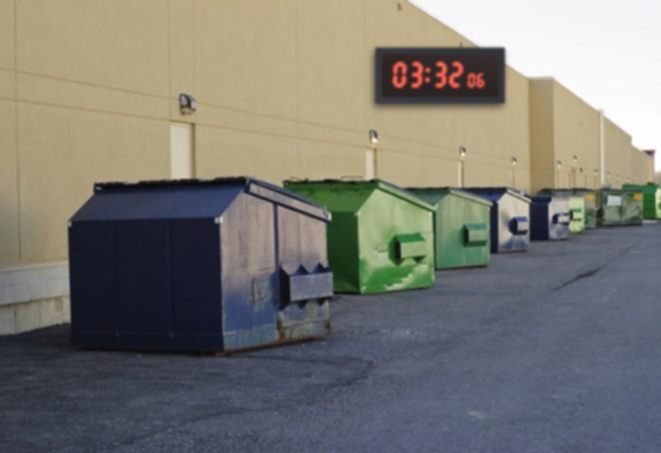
3:32:06
